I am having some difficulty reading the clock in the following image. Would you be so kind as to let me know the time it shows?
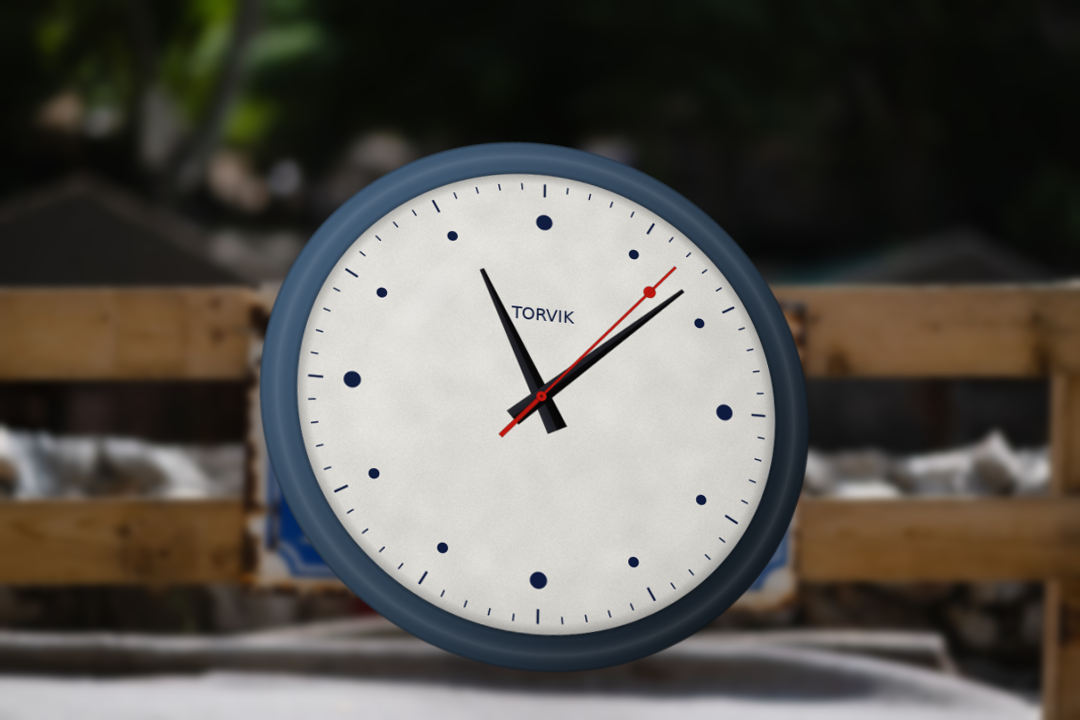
11:08:07
